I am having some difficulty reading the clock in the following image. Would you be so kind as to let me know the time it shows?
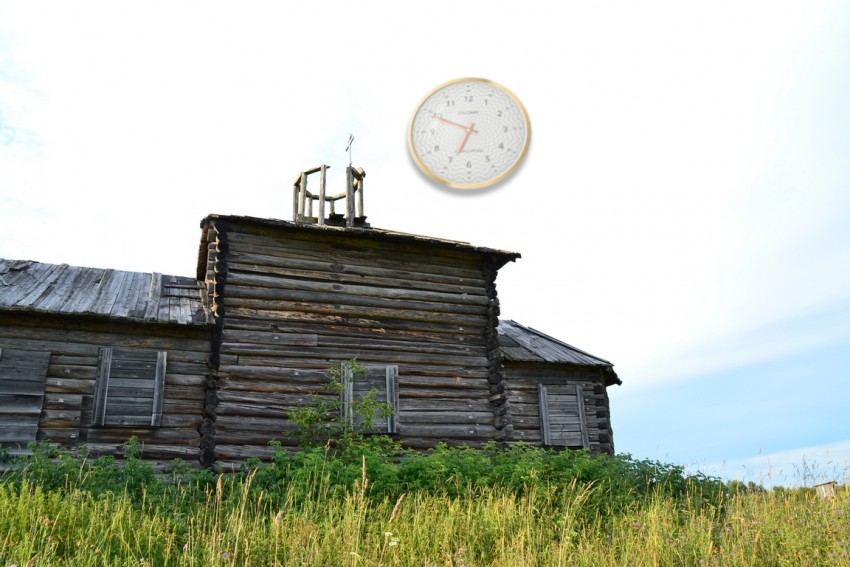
6:49
